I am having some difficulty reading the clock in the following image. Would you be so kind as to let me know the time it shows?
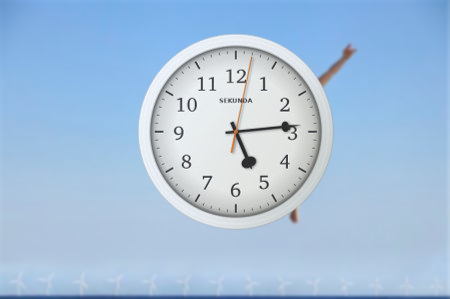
5:14:02
